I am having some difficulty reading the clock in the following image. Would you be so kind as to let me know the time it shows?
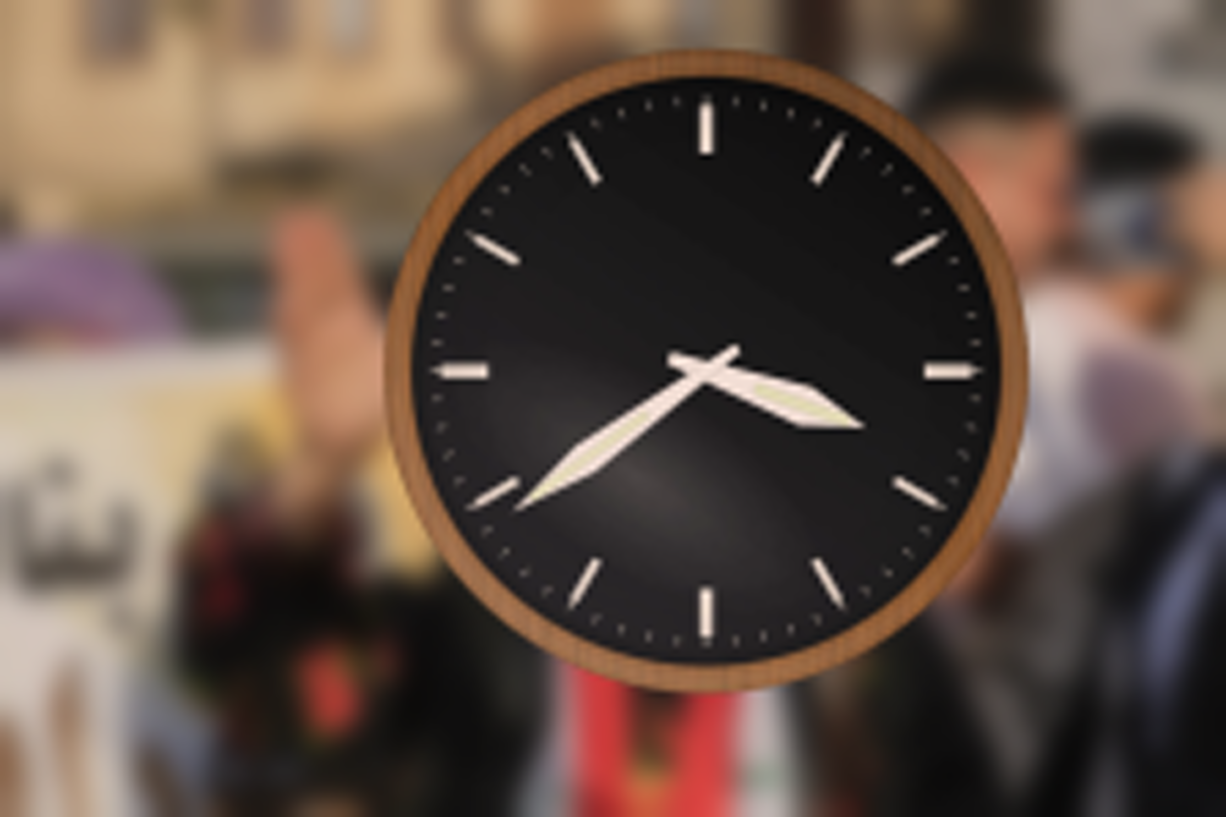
3:39
